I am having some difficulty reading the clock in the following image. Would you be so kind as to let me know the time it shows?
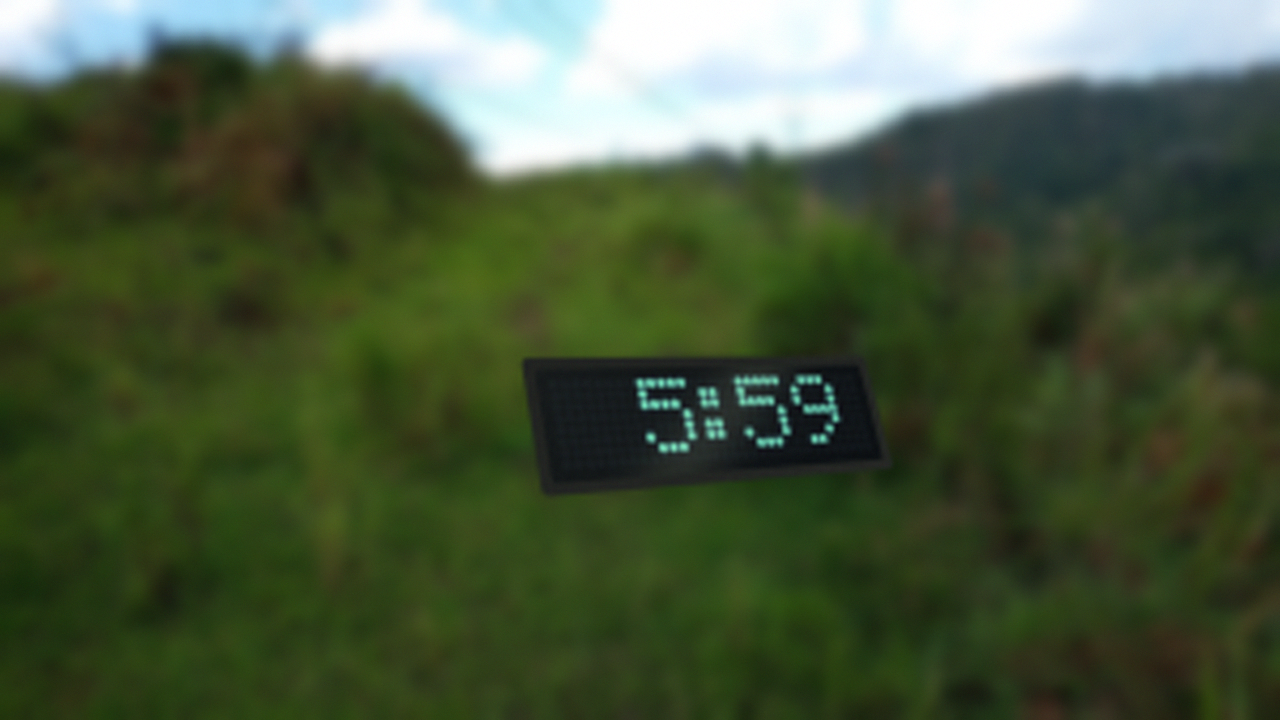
5:59
